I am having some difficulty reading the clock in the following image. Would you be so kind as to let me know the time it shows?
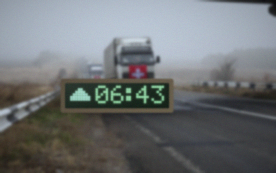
6:43
